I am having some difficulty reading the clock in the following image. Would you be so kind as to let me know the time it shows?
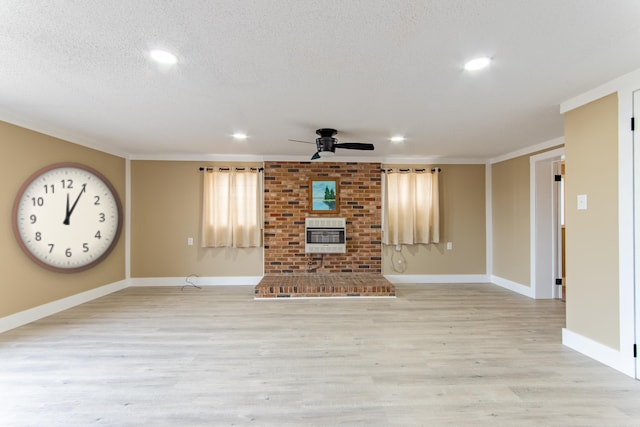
12:05
